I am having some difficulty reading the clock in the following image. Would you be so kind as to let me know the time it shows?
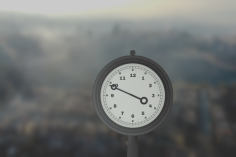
3:49
